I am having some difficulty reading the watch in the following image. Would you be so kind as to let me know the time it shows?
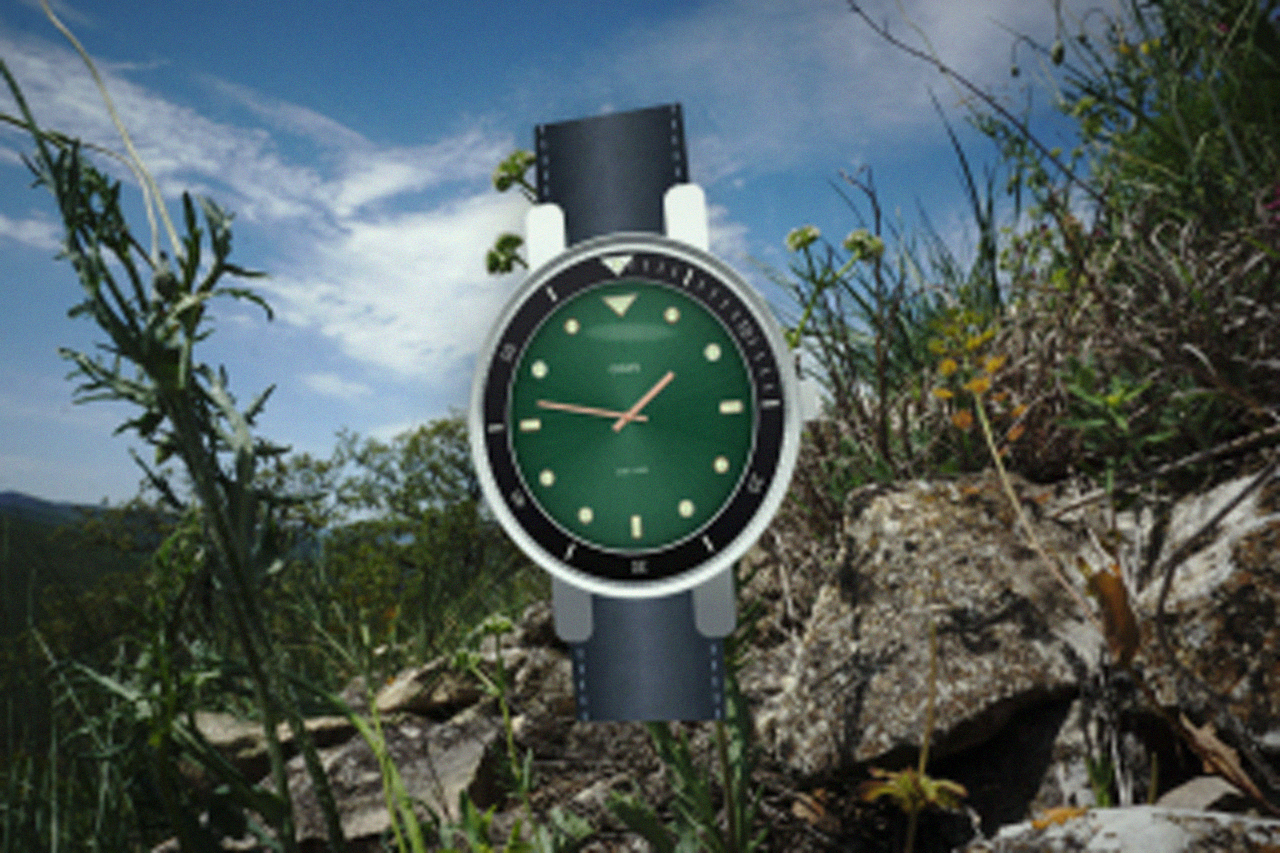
1:47
